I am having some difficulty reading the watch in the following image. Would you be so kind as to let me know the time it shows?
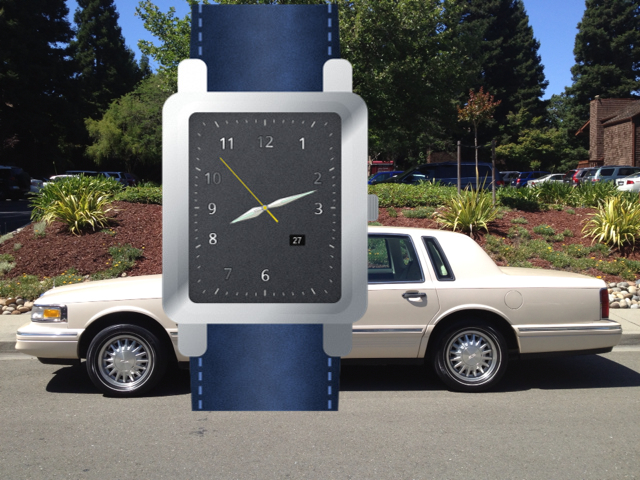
8:11:53
